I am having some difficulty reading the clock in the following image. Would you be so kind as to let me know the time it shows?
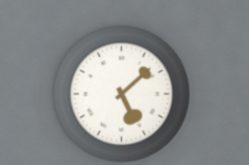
5:08
